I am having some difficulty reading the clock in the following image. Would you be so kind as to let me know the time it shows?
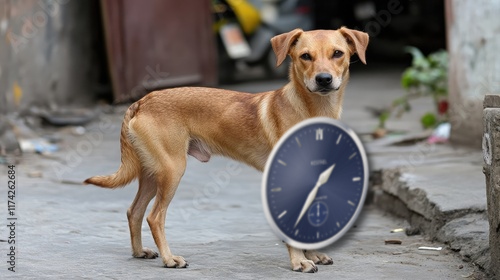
1:36
